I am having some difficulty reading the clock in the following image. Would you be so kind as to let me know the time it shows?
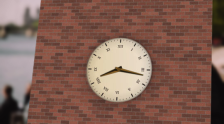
8:17
